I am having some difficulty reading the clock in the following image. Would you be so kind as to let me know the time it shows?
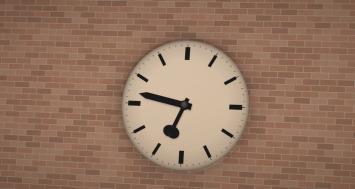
6:47
